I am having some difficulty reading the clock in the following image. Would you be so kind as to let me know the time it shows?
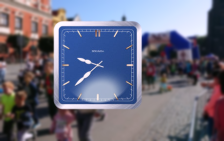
9:38
